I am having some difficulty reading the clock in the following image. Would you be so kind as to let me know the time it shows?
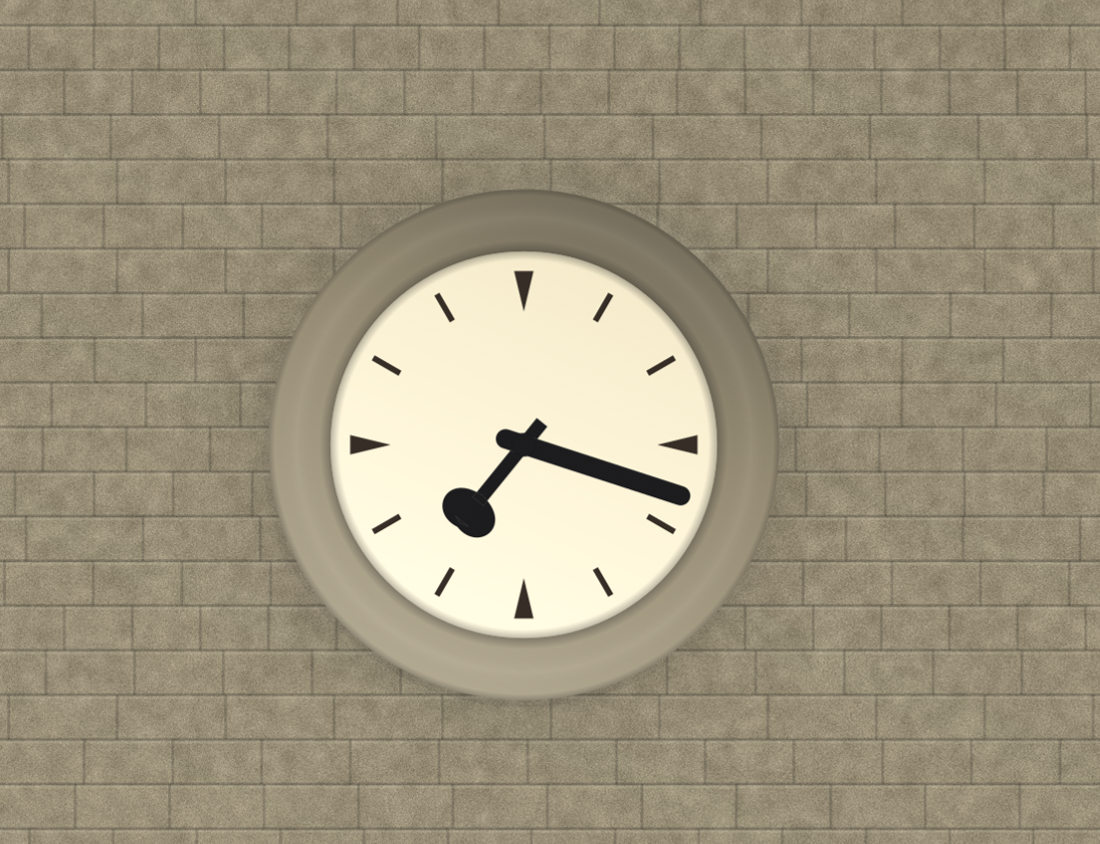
7:18
